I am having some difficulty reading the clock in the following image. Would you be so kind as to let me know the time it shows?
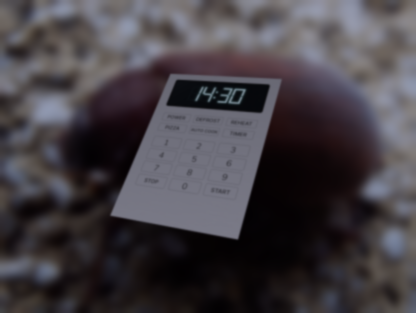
14:30
